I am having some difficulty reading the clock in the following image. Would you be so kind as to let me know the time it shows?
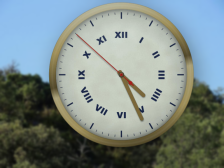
4:25:52
